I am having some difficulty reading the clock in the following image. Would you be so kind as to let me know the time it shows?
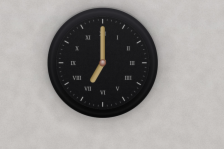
7:00
